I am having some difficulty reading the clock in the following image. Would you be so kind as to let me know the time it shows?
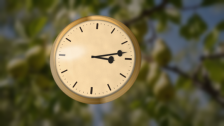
3:13
